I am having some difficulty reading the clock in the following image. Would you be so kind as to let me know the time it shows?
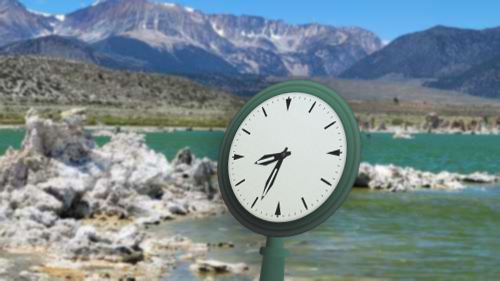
8:34
